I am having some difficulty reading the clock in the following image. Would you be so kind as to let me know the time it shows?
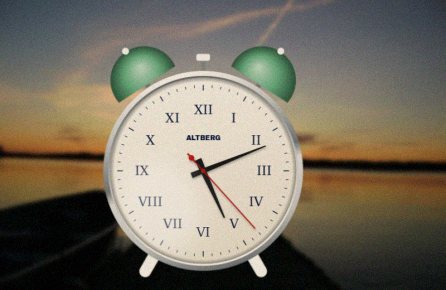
5:11:23
